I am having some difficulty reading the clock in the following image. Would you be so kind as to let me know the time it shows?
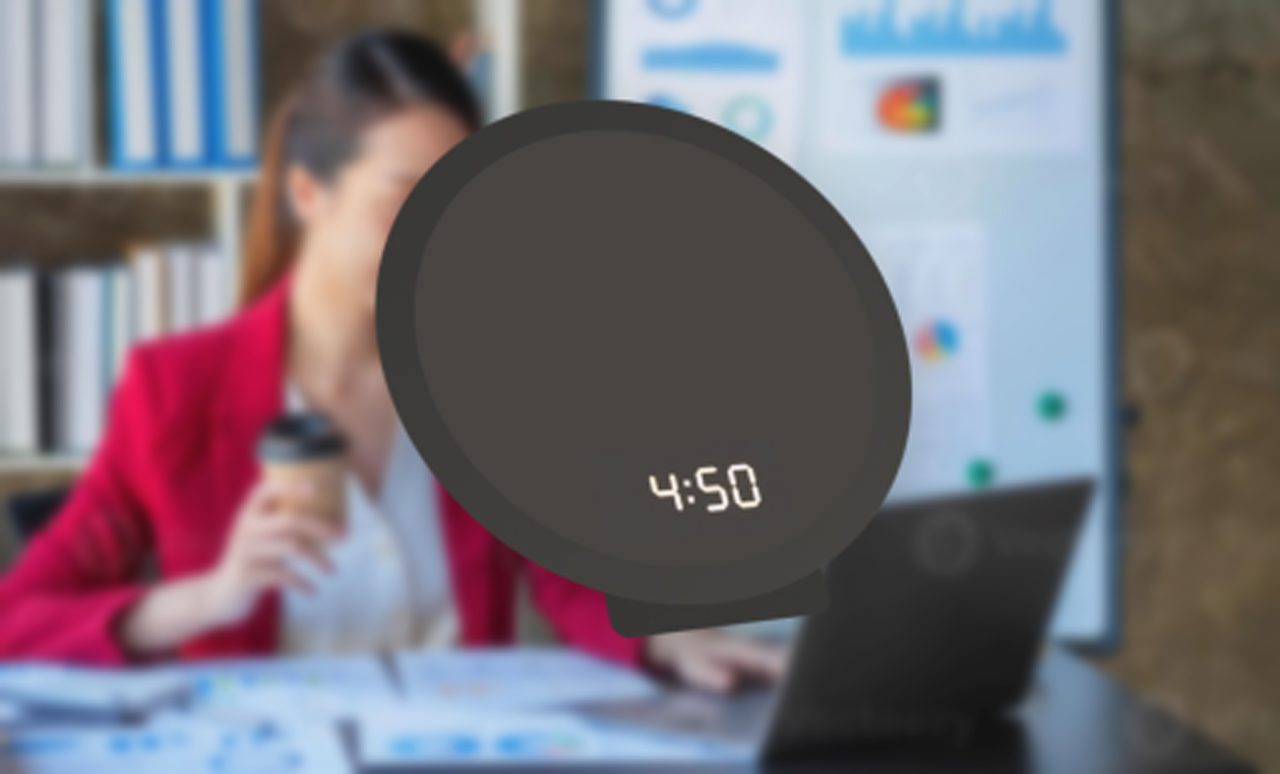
4:50
